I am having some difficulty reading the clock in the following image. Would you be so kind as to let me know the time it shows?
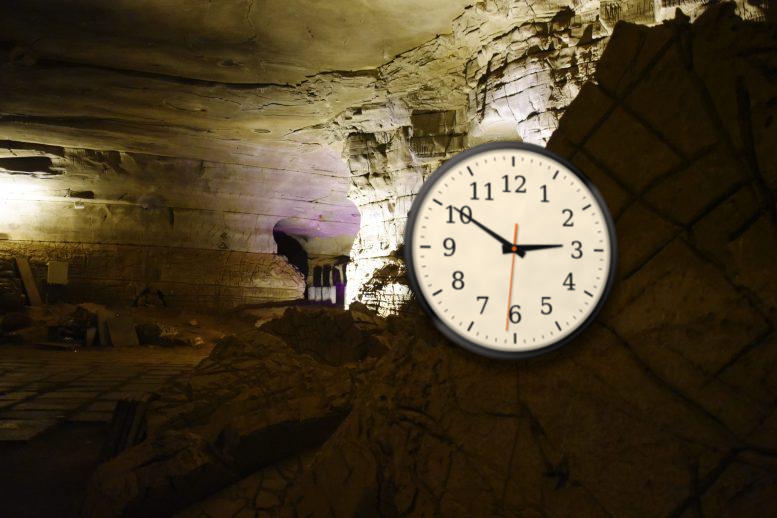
2:50:31
